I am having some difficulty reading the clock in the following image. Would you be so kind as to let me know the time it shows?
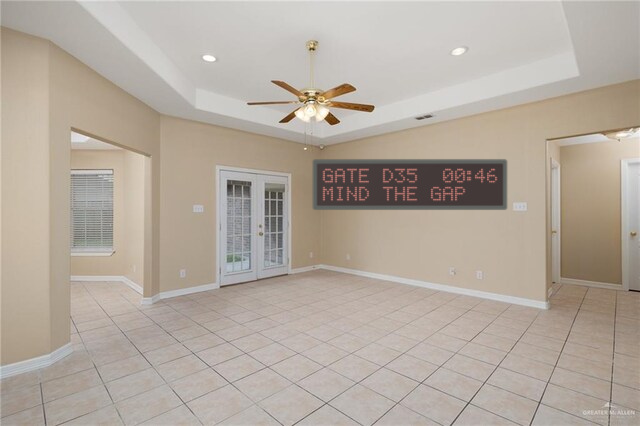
0:46
